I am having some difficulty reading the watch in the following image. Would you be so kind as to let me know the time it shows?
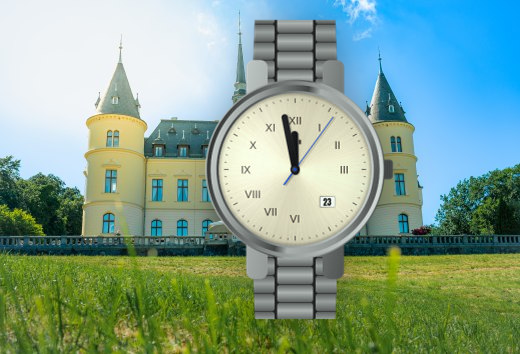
11:58:06
